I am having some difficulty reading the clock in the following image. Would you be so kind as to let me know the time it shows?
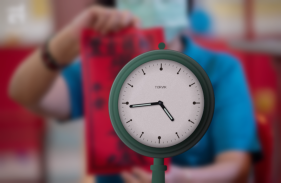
4:44
